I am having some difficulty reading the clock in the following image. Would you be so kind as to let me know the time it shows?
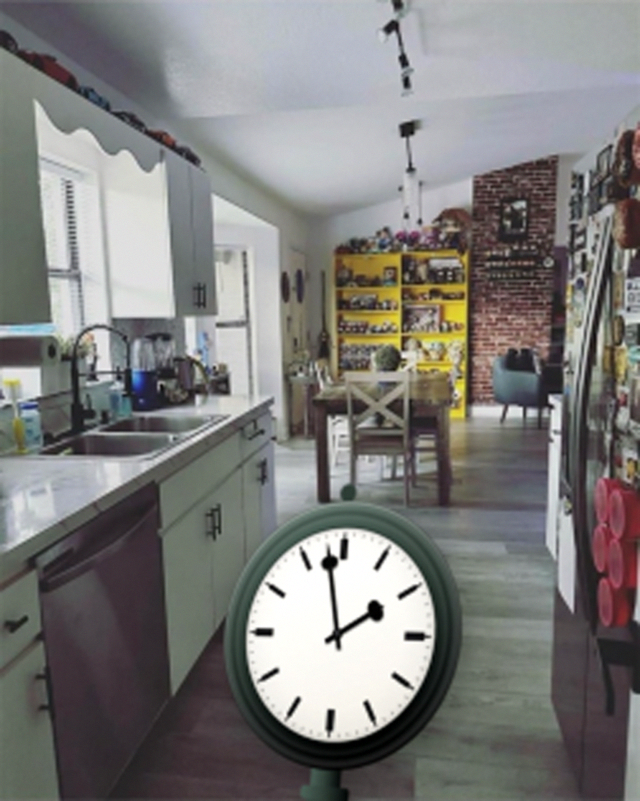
1:58
